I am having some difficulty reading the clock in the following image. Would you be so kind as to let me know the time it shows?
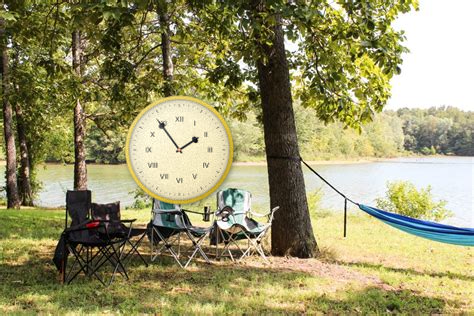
1:54
